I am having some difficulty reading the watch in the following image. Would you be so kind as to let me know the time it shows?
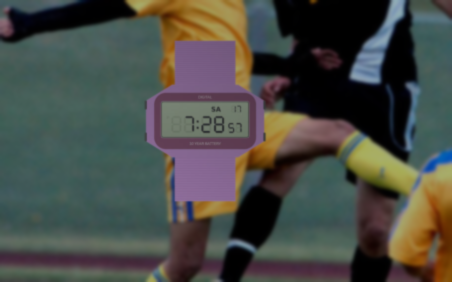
7:28:57
